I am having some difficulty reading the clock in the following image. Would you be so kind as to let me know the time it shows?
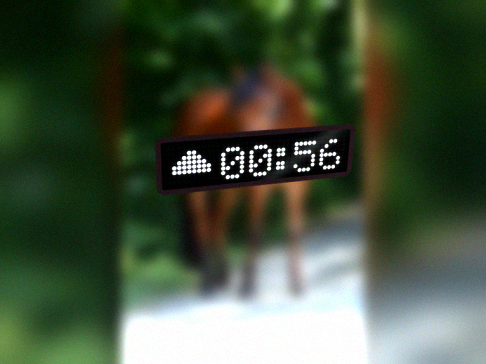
0:56
